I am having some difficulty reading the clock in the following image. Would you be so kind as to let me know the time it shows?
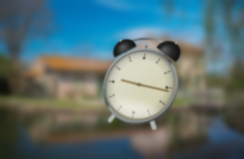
9:16
